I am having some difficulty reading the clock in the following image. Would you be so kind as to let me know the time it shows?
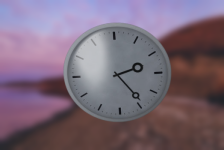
2:24
